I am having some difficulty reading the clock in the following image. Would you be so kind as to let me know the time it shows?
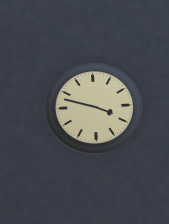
3:48
